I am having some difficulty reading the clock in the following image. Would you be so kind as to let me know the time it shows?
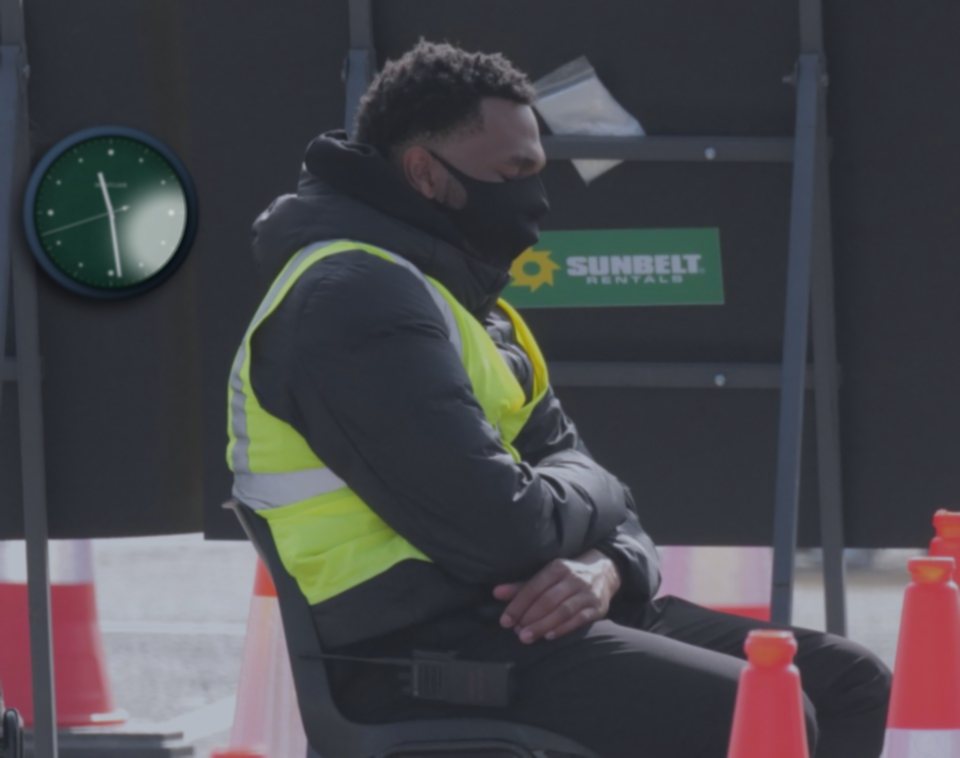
11:28:42
